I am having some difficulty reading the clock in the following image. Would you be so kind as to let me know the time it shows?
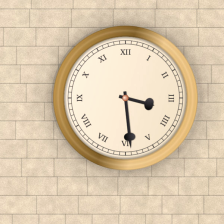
3:29
